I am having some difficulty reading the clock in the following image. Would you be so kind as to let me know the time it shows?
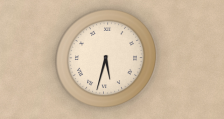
5:32
